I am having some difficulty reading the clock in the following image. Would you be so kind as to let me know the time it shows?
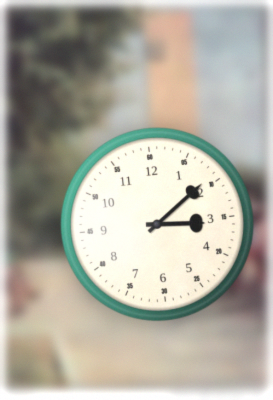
3:09
